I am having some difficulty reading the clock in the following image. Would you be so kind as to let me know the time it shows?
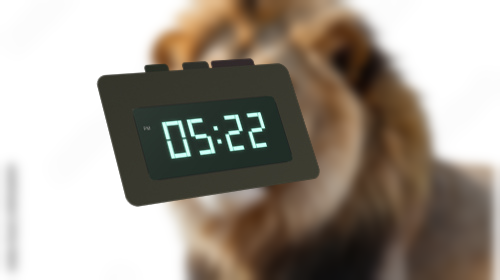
5:22
